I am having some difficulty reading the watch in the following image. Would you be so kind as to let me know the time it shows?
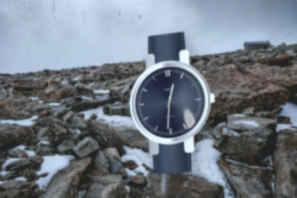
12:31
